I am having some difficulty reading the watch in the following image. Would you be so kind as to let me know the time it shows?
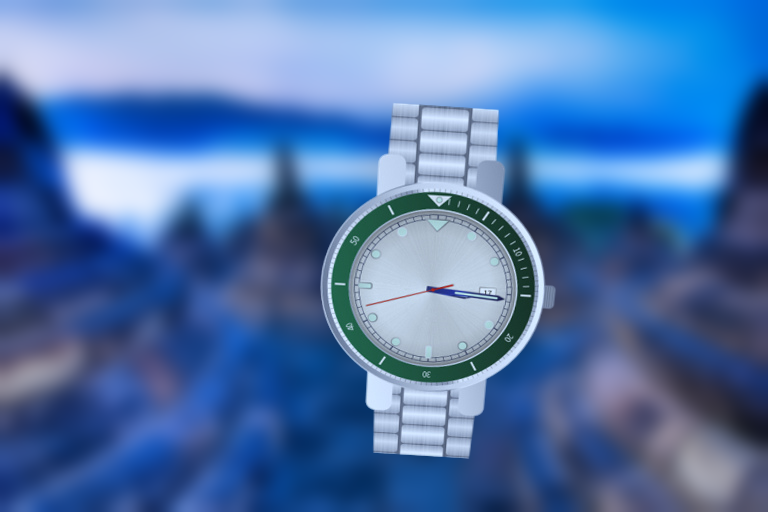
3:15:42
